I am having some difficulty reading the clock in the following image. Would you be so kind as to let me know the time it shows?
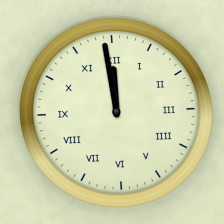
11:59
